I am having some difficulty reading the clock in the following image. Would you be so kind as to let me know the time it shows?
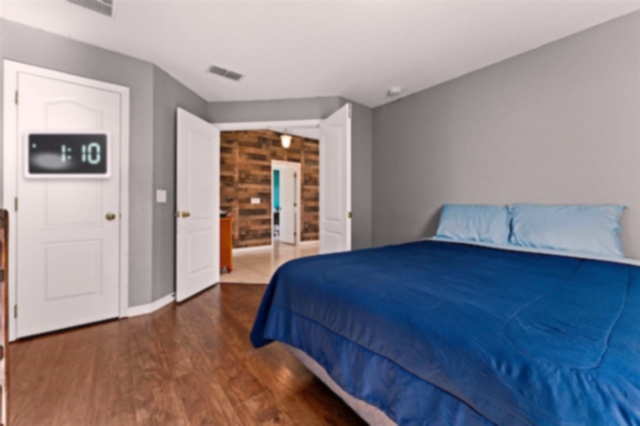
1:10
